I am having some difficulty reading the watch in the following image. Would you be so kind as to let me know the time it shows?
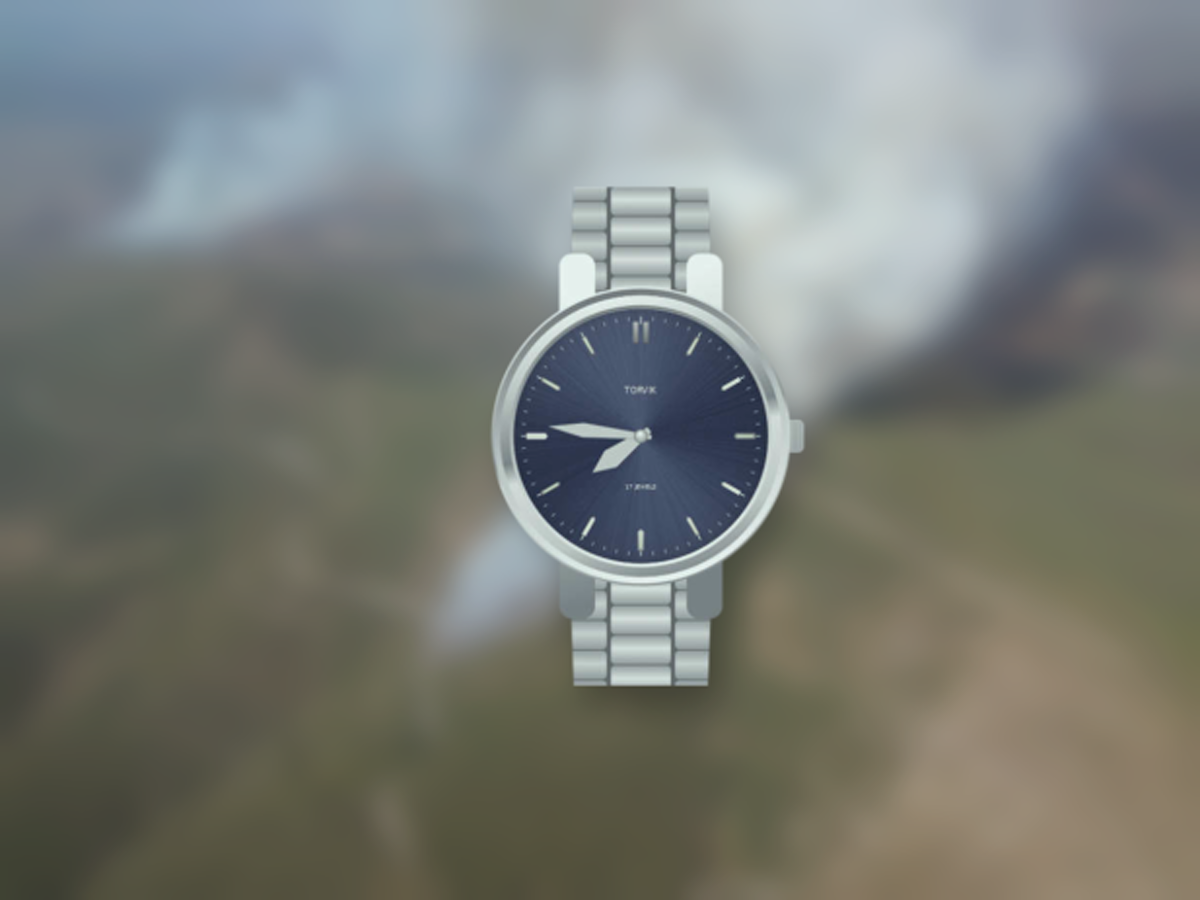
7:46
